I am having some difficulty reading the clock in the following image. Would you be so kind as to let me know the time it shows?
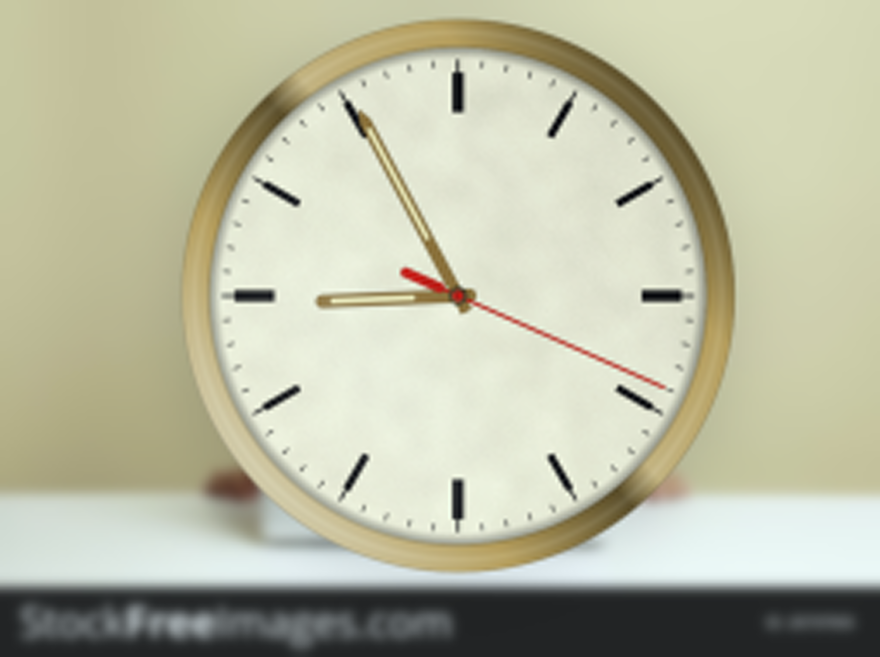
8:55:19
